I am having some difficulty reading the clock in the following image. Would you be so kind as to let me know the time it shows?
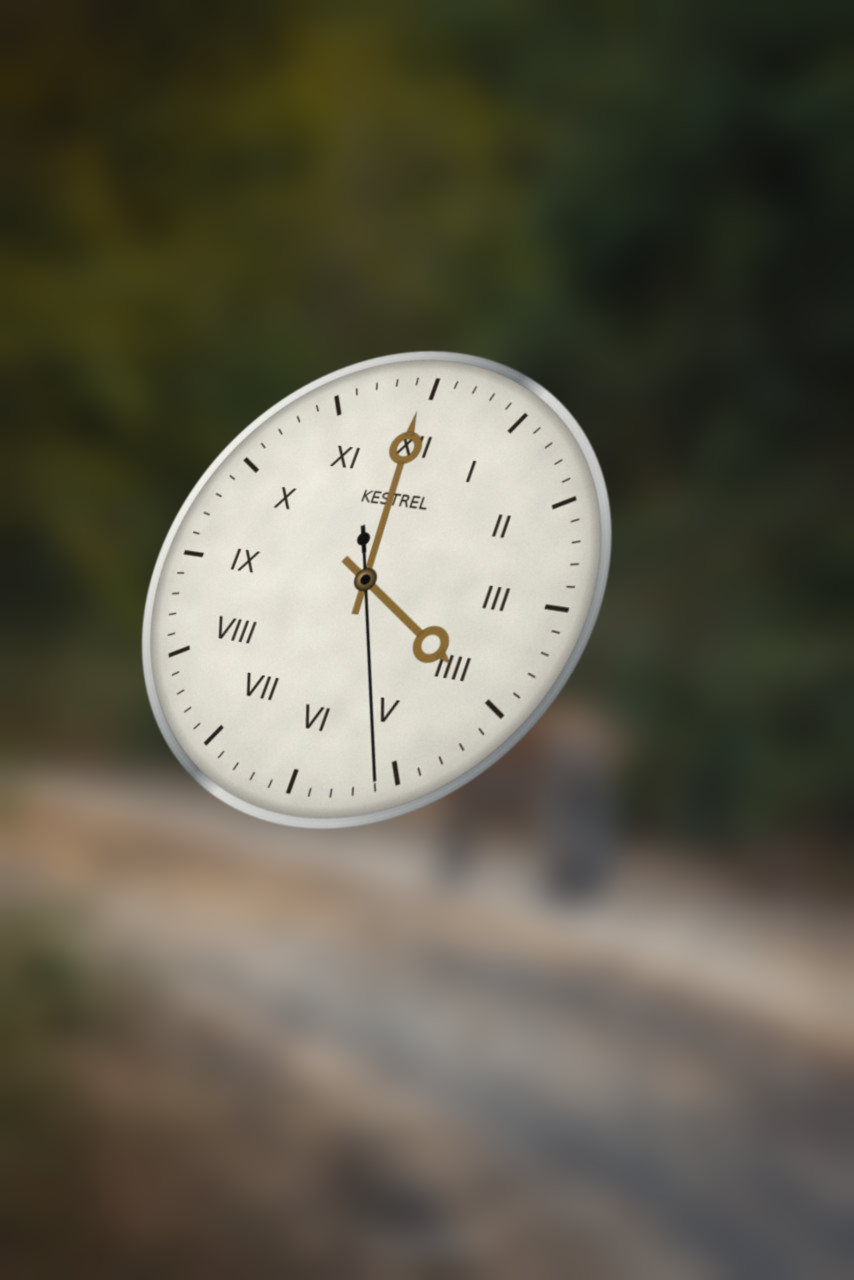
3:59:26
